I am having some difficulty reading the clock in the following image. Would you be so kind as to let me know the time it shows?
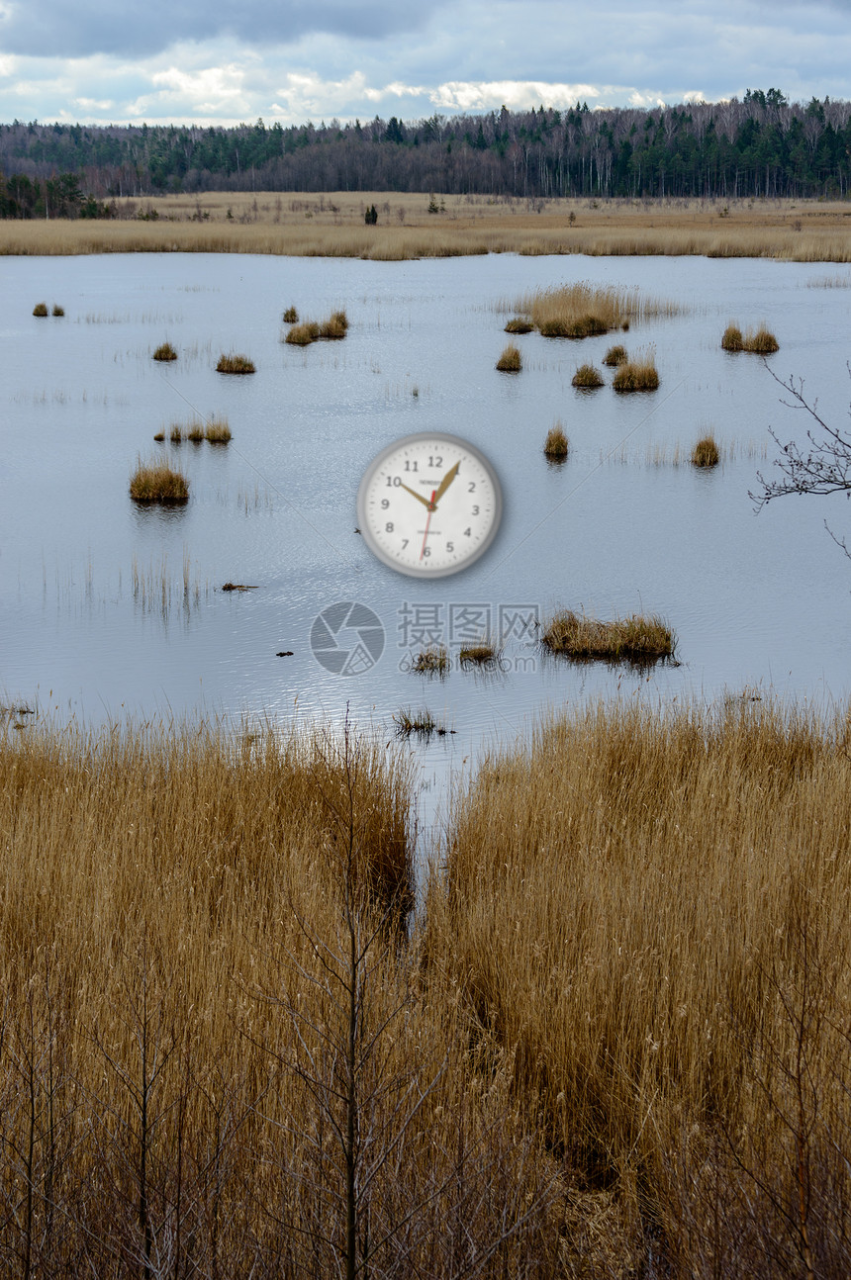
10:04:31
